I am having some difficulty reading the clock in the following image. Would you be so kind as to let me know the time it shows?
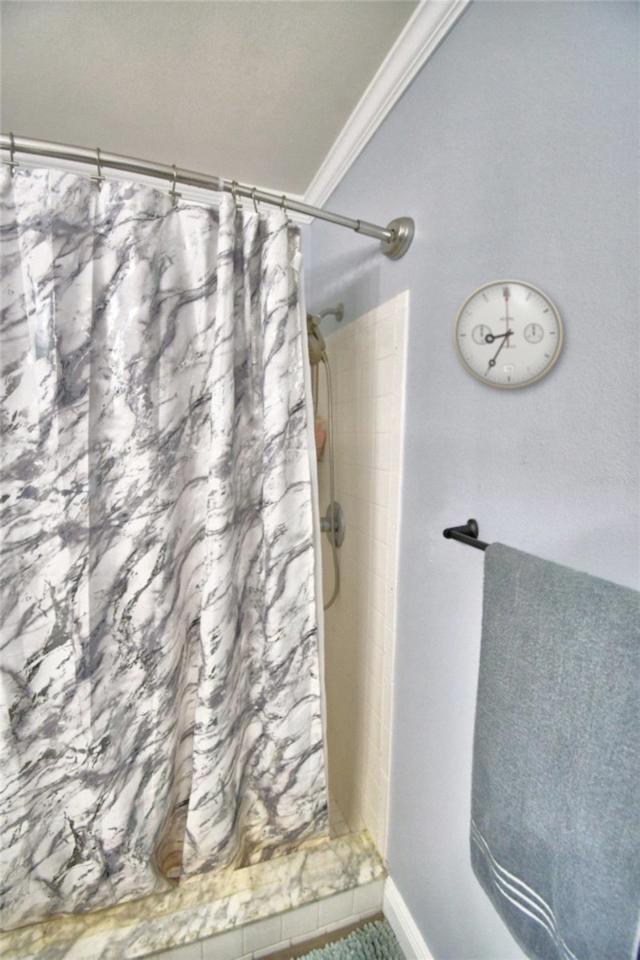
8:35
